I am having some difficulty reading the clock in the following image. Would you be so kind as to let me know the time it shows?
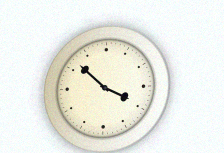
3:52
